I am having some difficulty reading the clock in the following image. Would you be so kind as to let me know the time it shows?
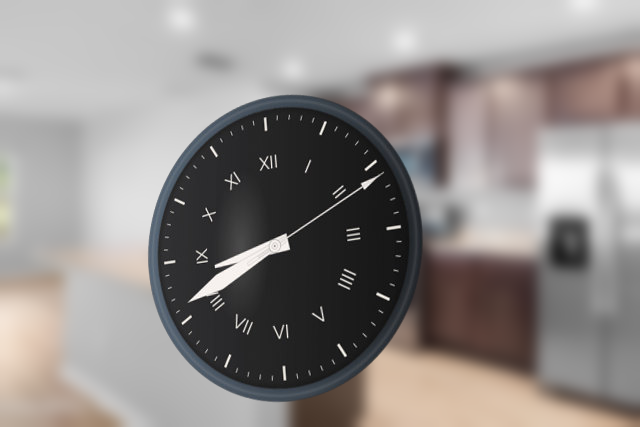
8:41:11
